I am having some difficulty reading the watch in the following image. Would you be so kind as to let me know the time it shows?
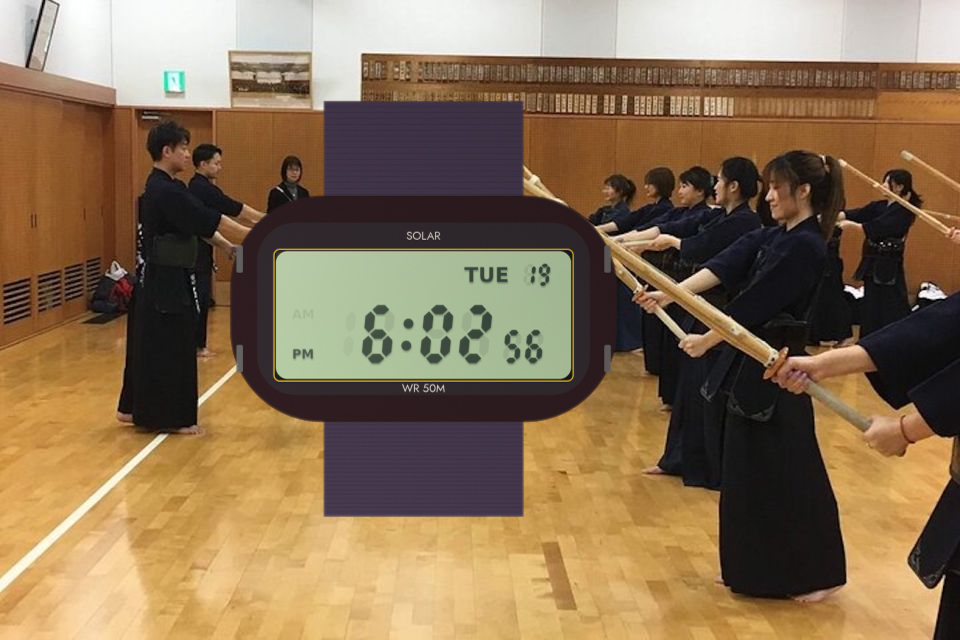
6:02:56
